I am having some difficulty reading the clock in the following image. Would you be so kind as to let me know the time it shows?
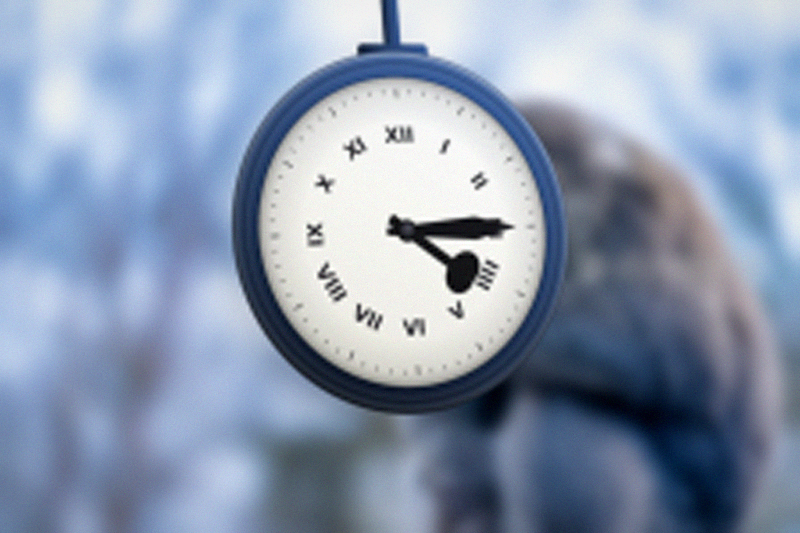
4:15
